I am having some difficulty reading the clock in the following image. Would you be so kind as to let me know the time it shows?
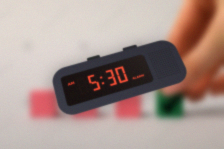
5:30
